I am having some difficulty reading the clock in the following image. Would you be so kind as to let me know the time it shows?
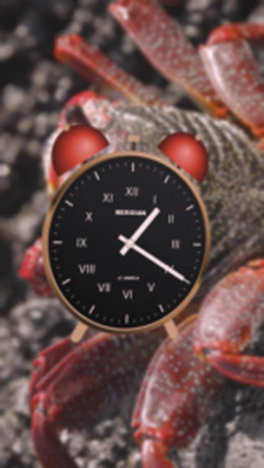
1:20
